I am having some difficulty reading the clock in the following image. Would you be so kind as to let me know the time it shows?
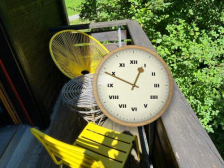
12:49
